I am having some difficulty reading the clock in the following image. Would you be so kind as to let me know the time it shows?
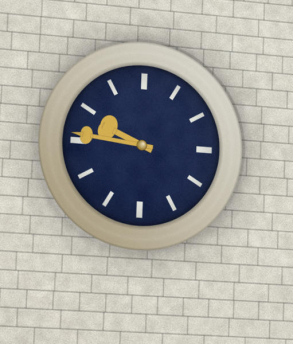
9:46
